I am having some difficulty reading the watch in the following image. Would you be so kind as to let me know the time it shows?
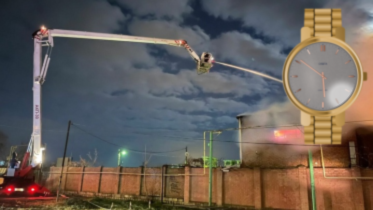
5:51
